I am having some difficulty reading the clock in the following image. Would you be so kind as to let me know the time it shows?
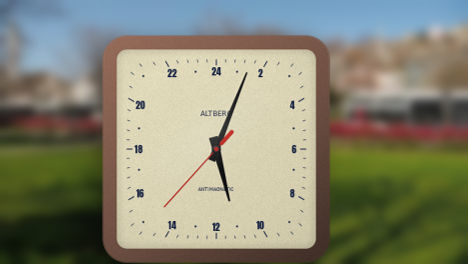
11:03:37
